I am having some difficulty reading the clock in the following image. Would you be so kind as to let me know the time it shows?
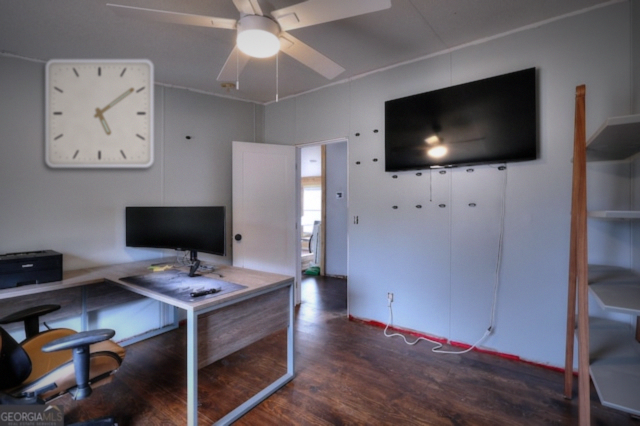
5:09
